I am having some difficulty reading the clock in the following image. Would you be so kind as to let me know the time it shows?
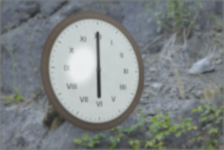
6:00
